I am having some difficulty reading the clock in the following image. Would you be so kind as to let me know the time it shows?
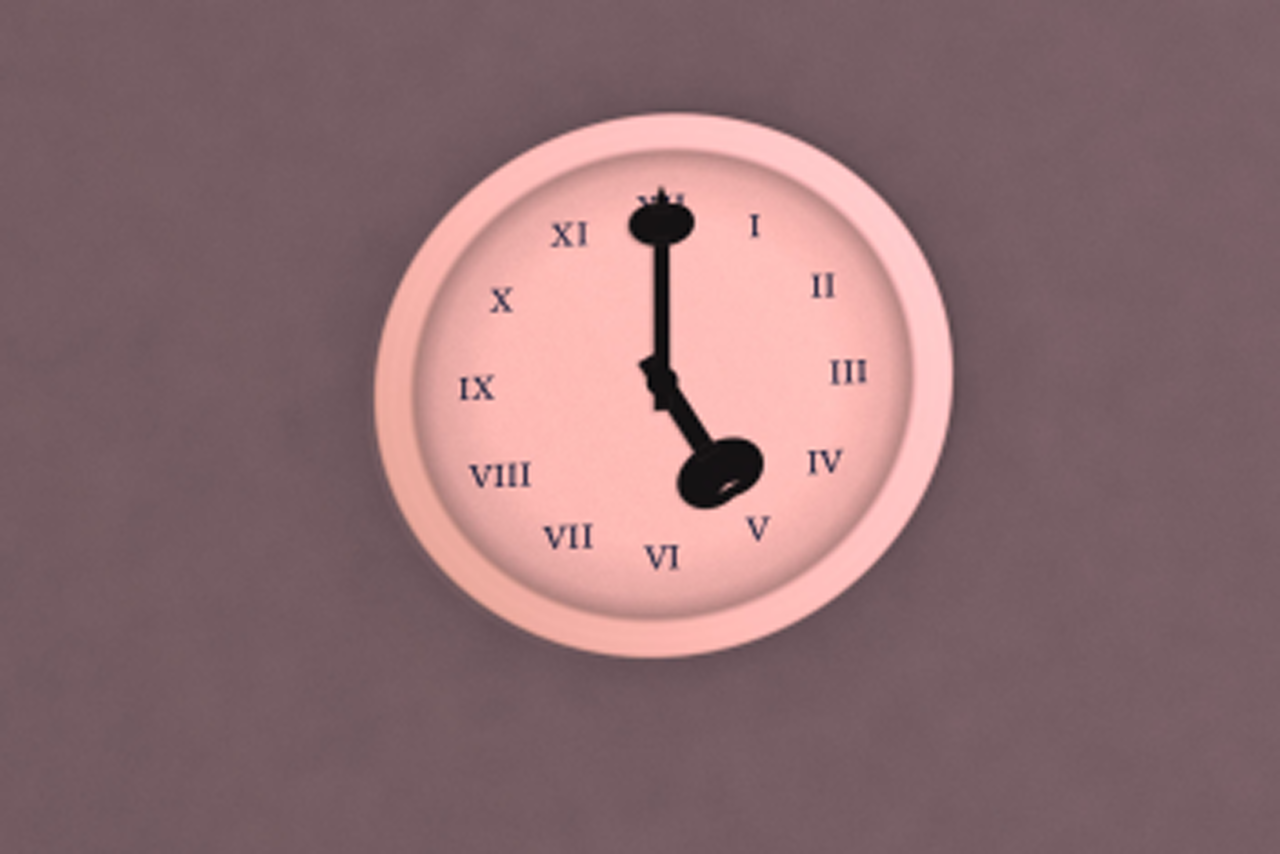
5:00
